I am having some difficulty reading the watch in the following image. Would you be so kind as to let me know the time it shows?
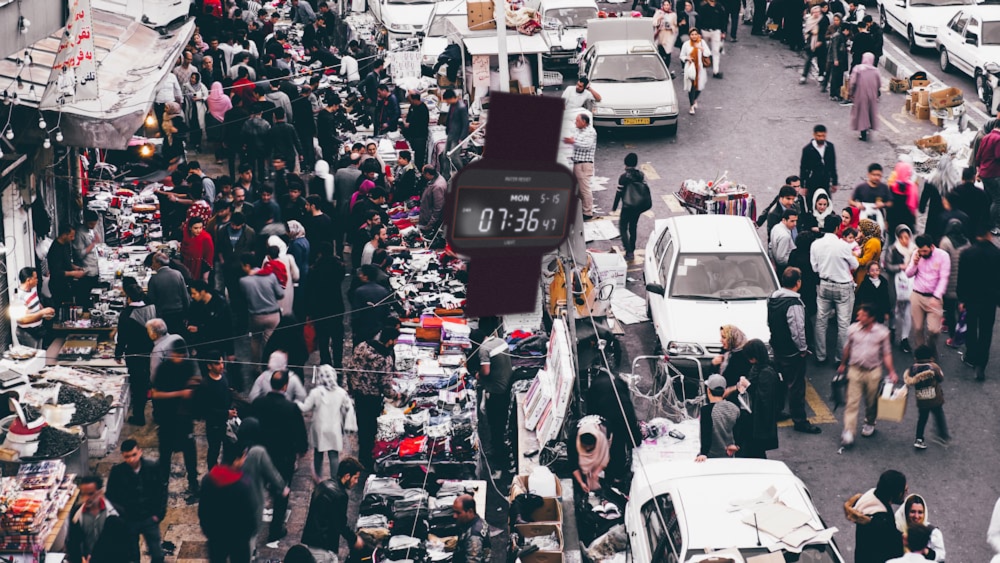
7:36:47
